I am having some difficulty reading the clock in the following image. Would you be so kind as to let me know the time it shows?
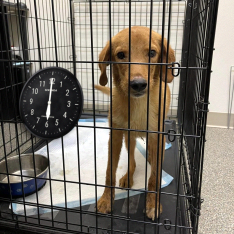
6:00
